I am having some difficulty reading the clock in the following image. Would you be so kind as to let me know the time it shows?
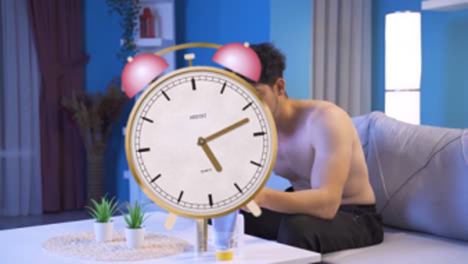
5:12
